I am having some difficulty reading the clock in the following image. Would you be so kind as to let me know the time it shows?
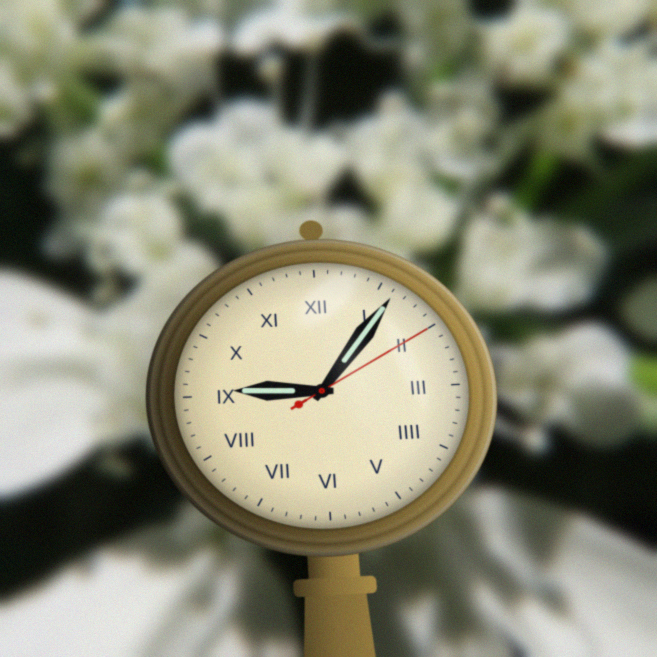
9:06:10
